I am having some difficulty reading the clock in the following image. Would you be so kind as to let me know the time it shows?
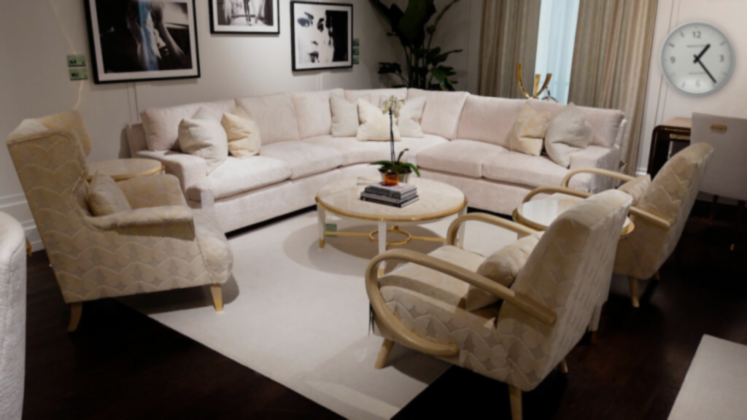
1:24
